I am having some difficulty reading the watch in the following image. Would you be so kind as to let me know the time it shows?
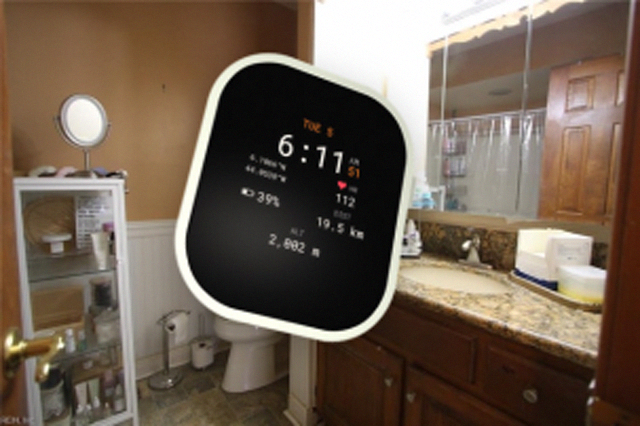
6:11
